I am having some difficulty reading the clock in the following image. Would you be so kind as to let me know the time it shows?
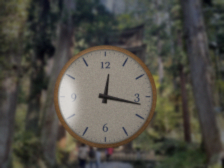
12:17
